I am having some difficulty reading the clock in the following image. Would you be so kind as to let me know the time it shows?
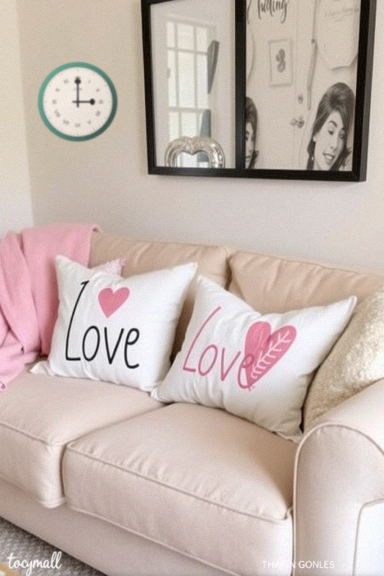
3:00
